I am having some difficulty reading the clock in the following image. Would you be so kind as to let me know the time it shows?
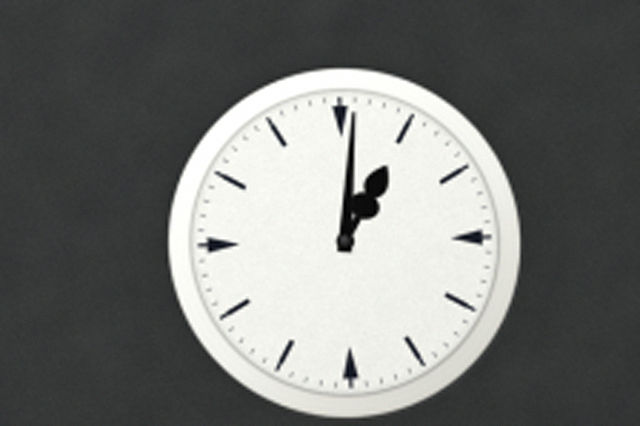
1:01
